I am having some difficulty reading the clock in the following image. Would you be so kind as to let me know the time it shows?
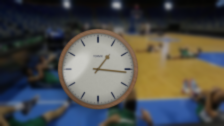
1:16
